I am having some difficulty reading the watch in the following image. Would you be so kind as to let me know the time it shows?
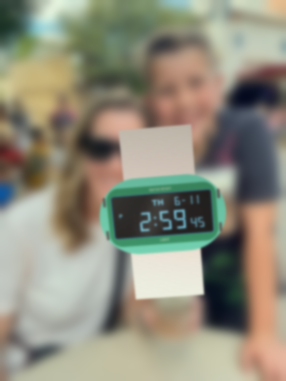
2:59
